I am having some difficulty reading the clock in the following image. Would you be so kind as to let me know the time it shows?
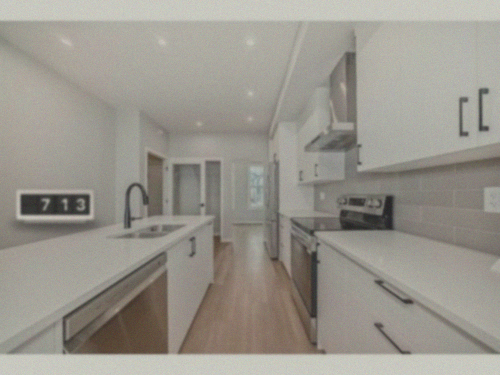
7:13
